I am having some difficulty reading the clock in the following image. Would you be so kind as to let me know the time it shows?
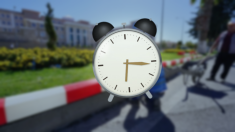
6:16
